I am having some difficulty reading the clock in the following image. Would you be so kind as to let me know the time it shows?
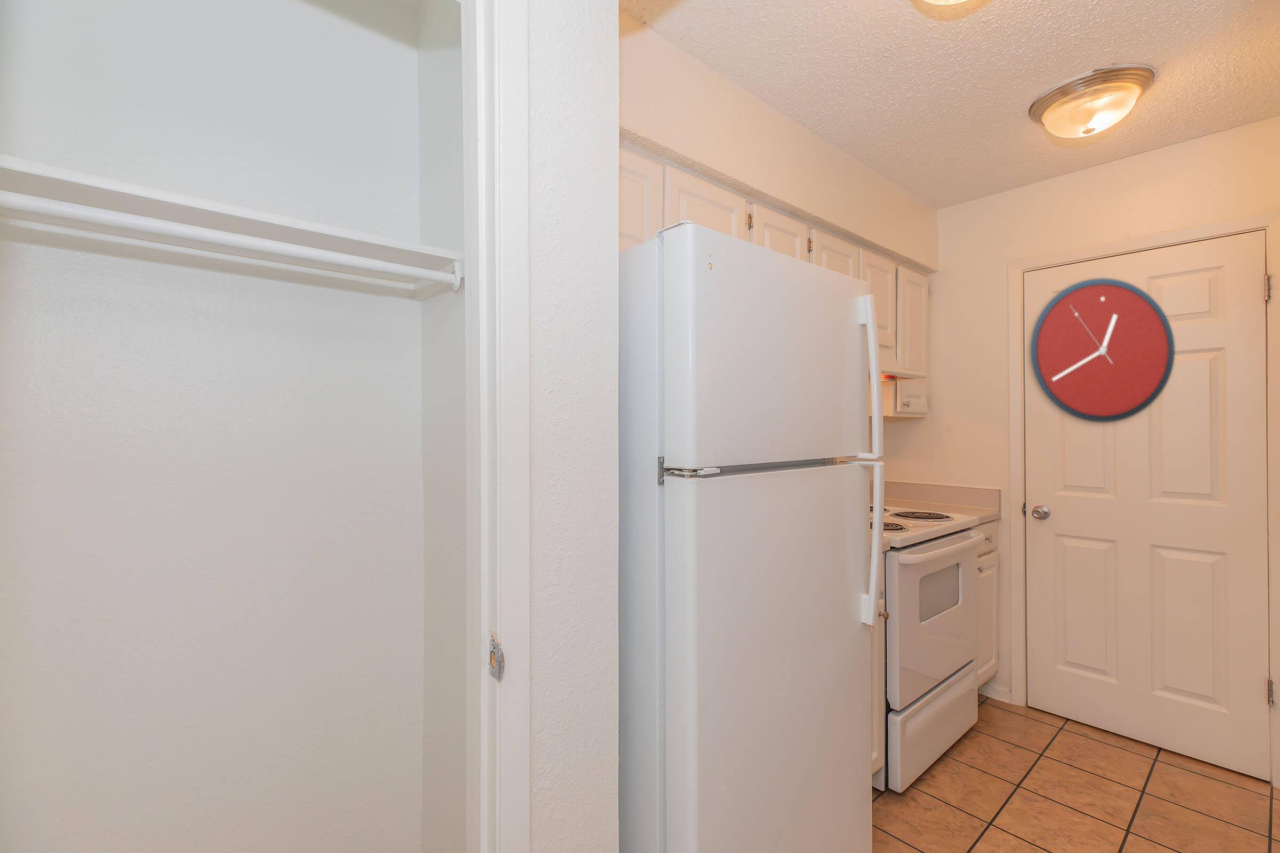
12:39:54
